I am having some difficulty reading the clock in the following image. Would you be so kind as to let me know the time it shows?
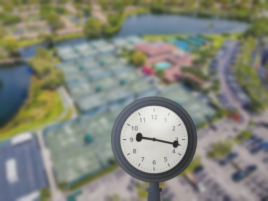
9:17
